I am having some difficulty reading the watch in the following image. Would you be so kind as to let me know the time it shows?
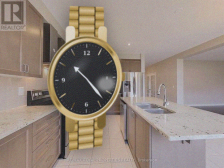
10:23
